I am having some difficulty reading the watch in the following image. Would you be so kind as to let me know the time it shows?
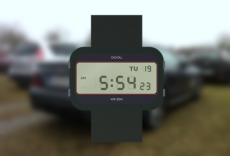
5:54:23
